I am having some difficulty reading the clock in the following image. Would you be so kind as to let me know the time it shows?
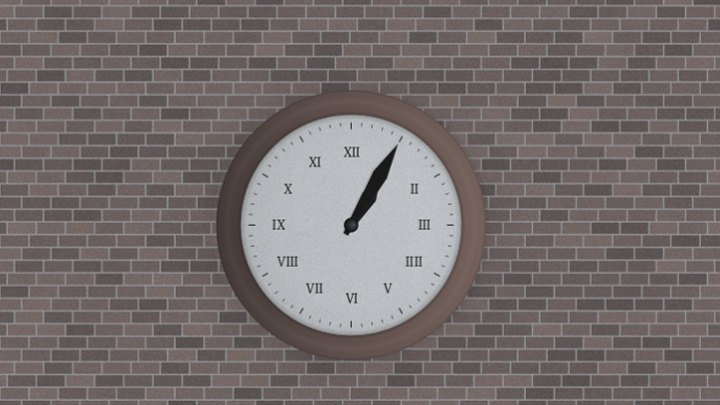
1:05
